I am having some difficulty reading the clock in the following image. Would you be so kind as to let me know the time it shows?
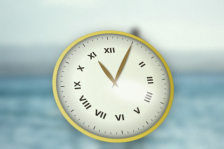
11:05
